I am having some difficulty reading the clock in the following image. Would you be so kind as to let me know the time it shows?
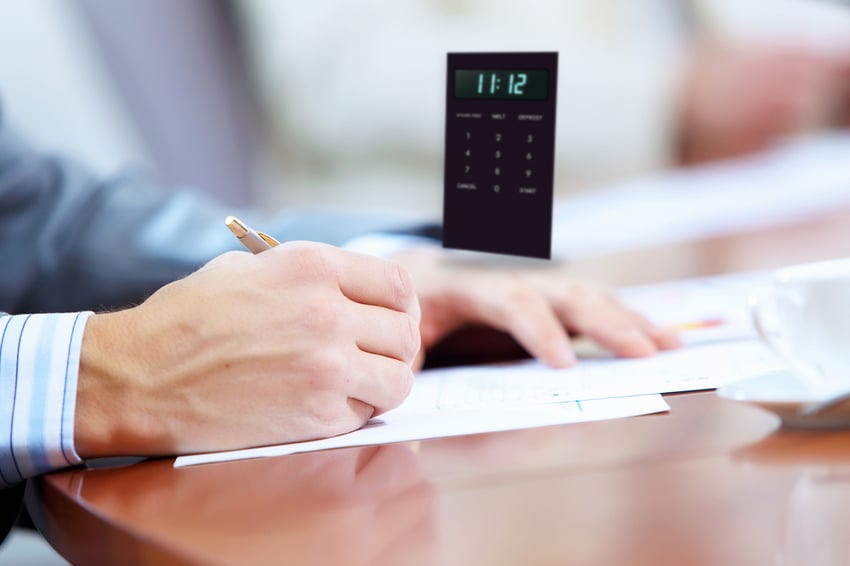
11:12
